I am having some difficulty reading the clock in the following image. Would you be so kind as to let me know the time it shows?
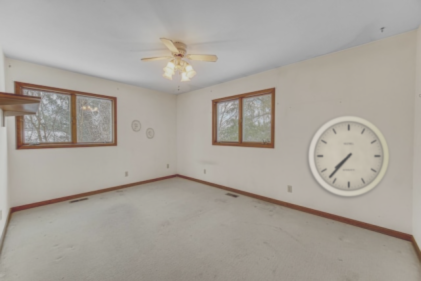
7:37
